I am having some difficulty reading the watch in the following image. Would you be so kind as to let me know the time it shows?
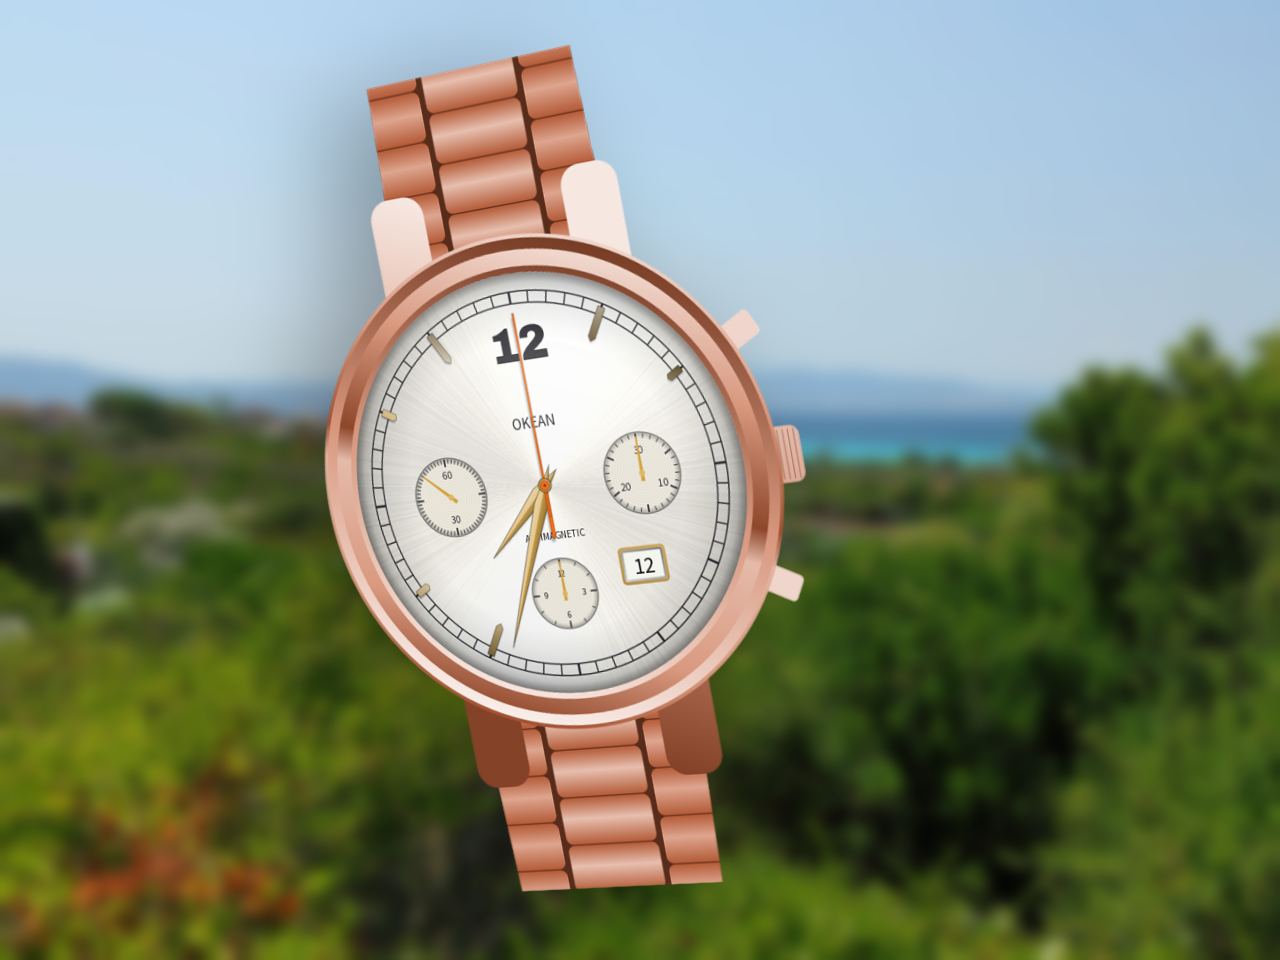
7:33:52
